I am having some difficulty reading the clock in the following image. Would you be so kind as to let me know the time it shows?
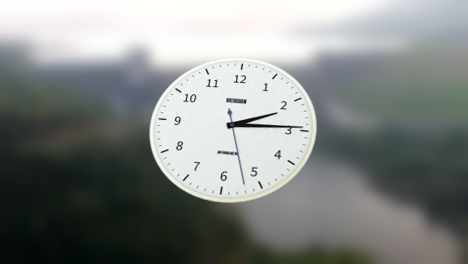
2:14:27
